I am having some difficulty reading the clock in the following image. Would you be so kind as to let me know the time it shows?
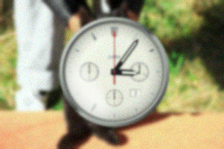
3:06
